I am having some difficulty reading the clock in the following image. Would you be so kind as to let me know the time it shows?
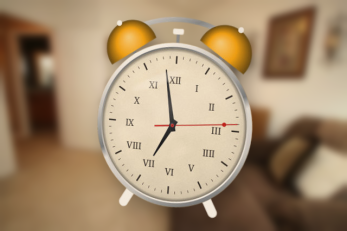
6:58:14
